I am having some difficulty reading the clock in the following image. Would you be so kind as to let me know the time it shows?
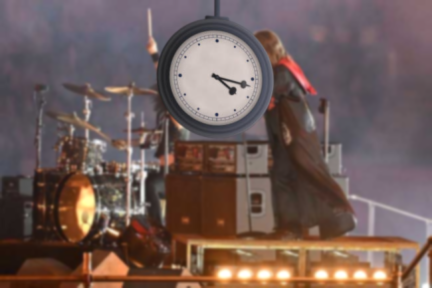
4:17
